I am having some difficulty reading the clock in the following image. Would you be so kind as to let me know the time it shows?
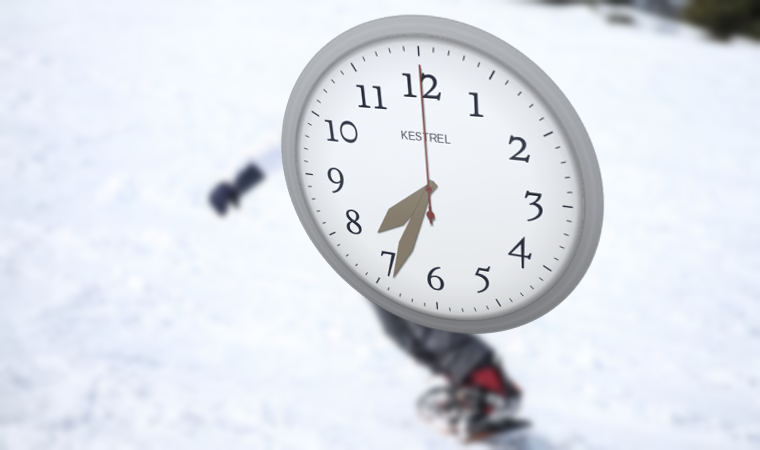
7:34:00
